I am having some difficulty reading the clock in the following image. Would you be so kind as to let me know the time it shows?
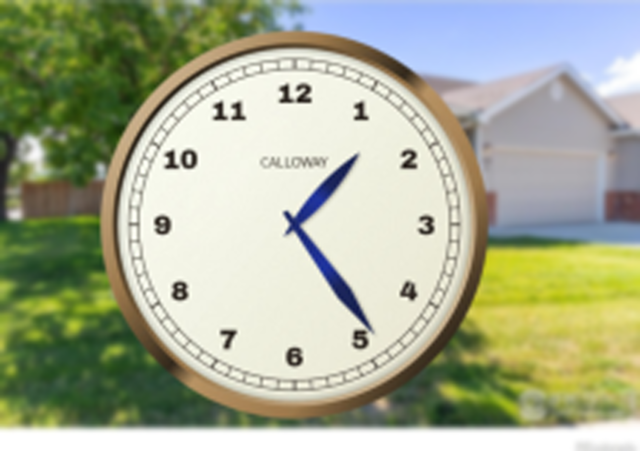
1:24
